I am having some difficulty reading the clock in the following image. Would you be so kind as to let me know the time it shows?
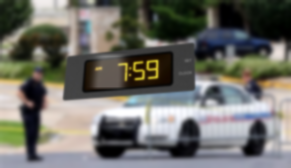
7:59
